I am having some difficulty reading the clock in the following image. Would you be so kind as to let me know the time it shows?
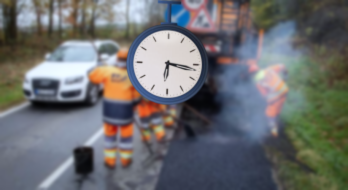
6:17
